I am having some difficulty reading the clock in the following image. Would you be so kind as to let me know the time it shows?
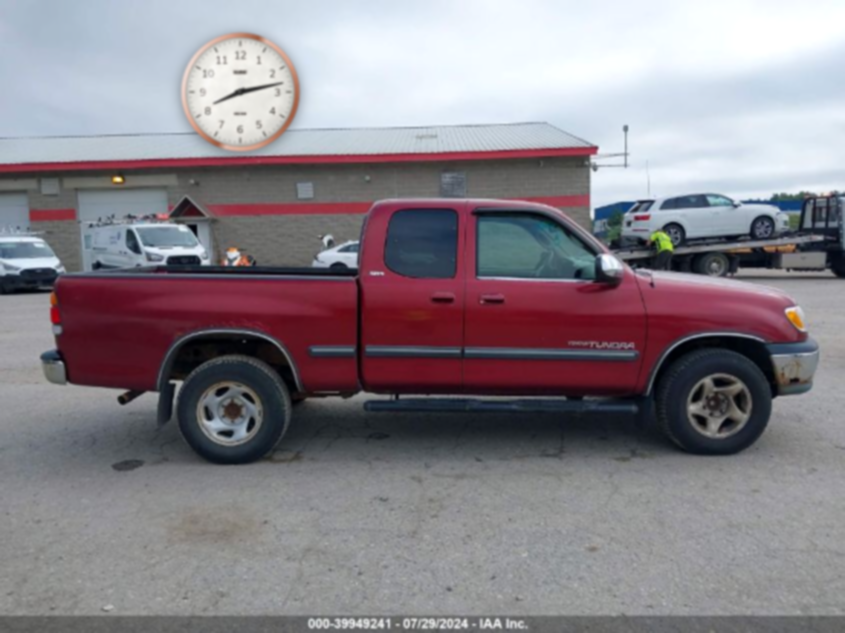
8:13
